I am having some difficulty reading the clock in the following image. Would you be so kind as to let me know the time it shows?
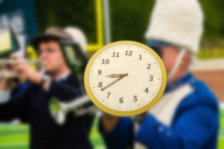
8:38
